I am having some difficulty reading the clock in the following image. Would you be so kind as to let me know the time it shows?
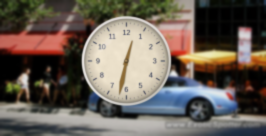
12:32
